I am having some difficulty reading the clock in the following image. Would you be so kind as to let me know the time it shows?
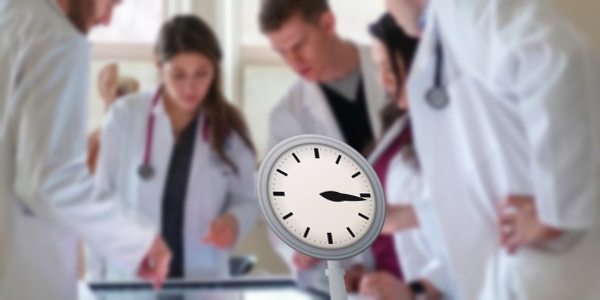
3:16
